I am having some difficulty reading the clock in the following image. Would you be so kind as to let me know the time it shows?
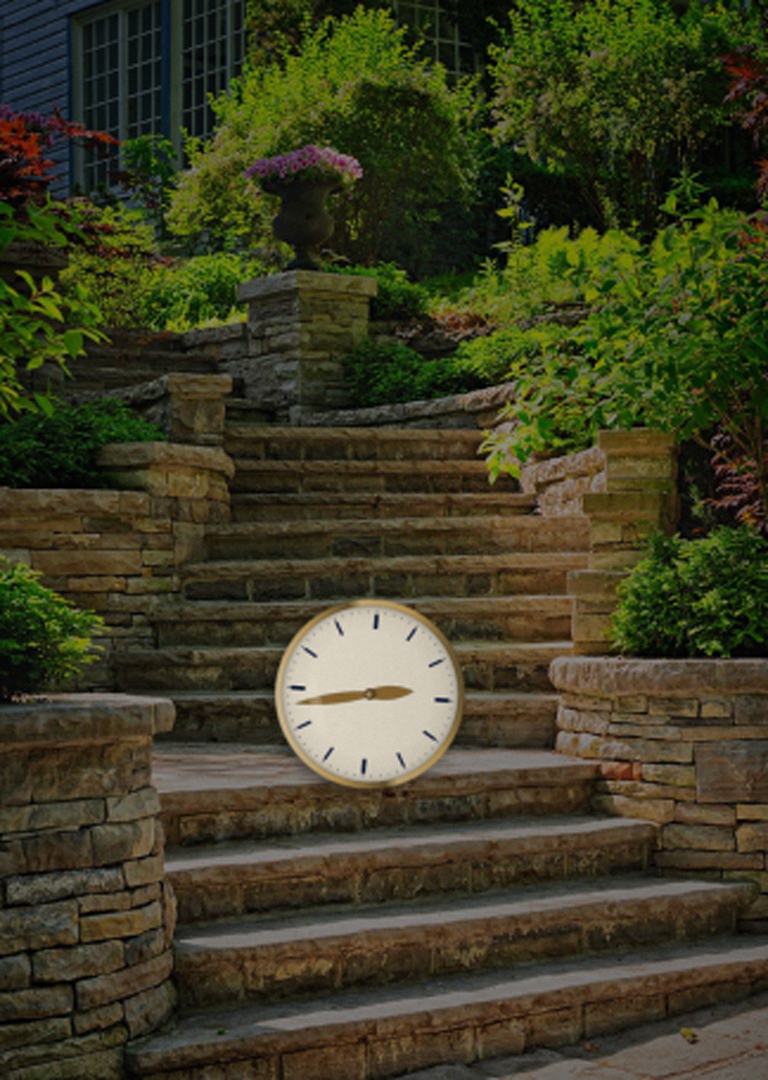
2:43
